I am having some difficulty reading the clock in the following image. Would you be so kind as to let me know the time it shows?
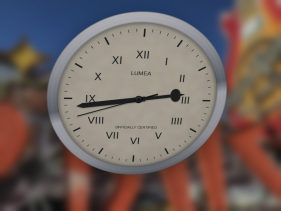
2:43:42
